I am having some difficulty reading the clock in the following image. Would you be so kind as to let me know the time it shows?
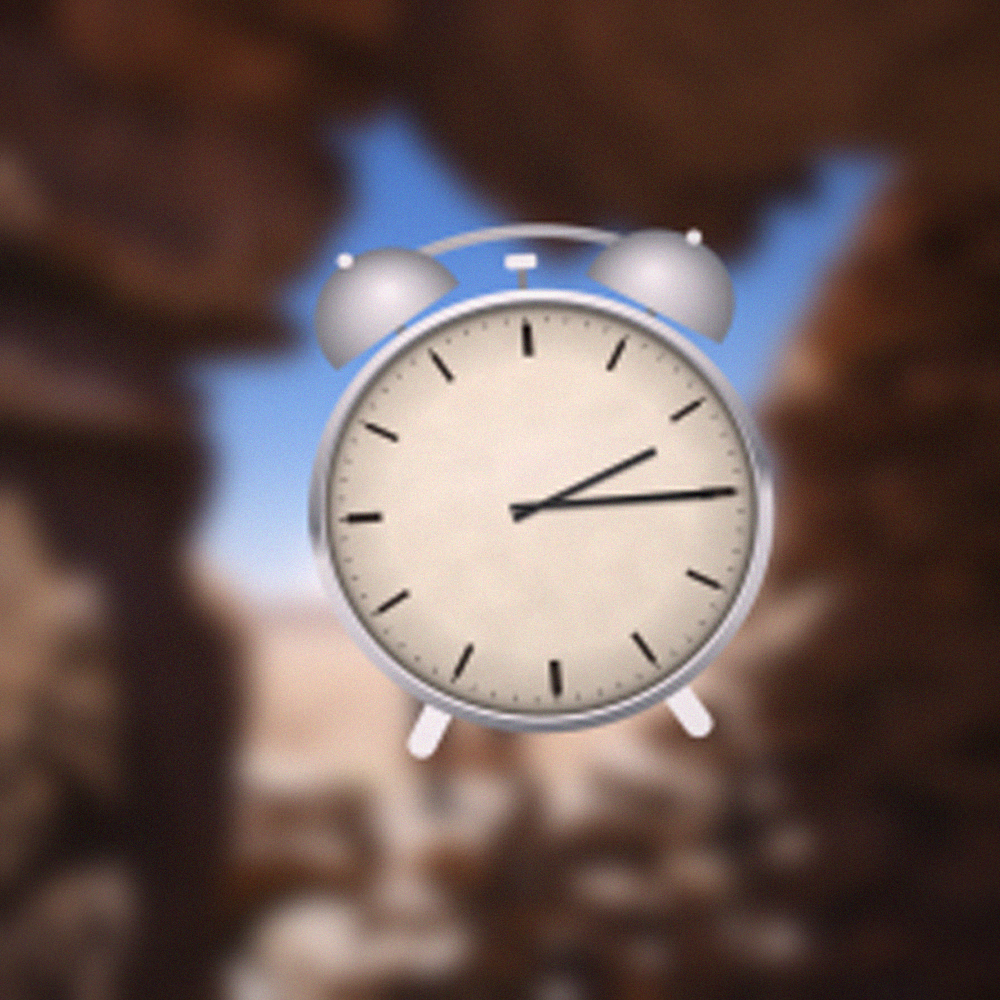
2:15
